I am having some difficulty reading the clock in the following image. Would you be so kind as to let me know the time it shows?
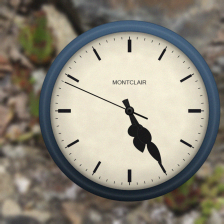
5:24:49
